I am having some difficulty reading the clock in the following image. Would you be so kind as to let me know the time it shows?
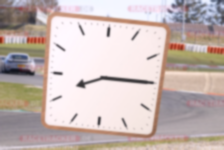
8:15
